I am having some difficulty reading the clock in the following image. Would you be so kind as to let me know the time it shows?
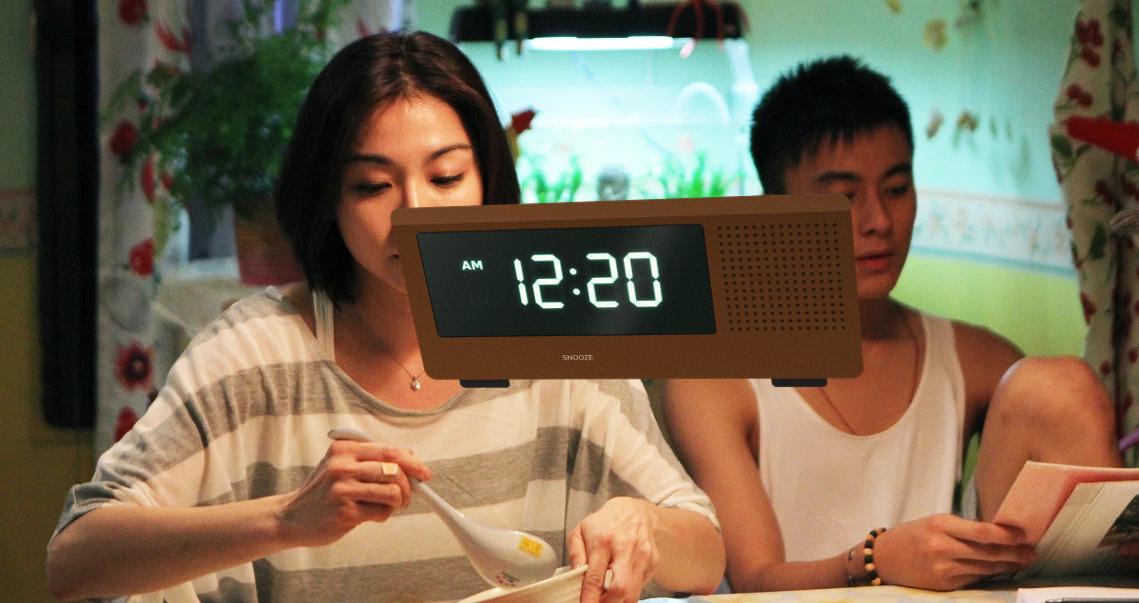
12:20
